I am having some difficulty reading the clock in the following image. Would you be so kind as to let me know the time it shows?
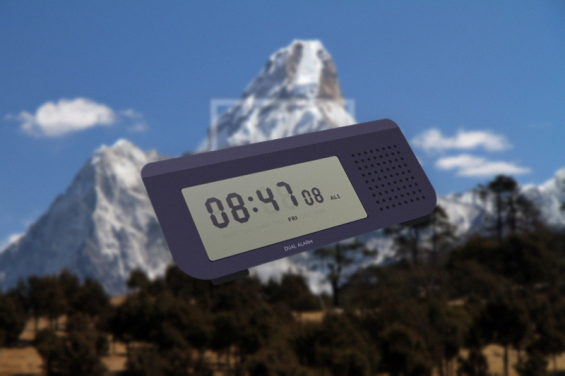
8:47:08
